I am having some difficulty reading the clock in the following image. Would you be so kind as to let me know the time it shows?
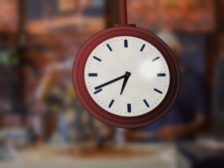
6:41
